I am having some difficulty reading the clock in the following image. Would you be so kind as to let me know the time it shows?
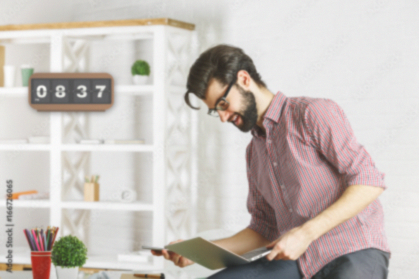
8:37
